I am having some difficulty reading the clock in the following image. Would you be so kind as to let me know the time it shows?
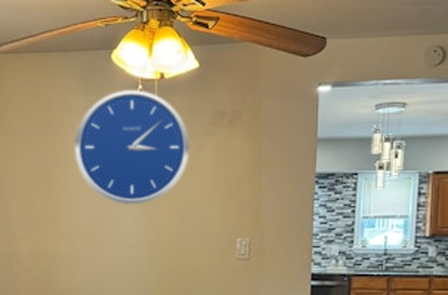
3:08
